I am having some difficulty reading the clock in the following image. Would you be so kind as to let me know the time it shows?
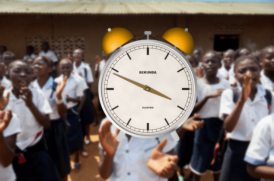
3:49
